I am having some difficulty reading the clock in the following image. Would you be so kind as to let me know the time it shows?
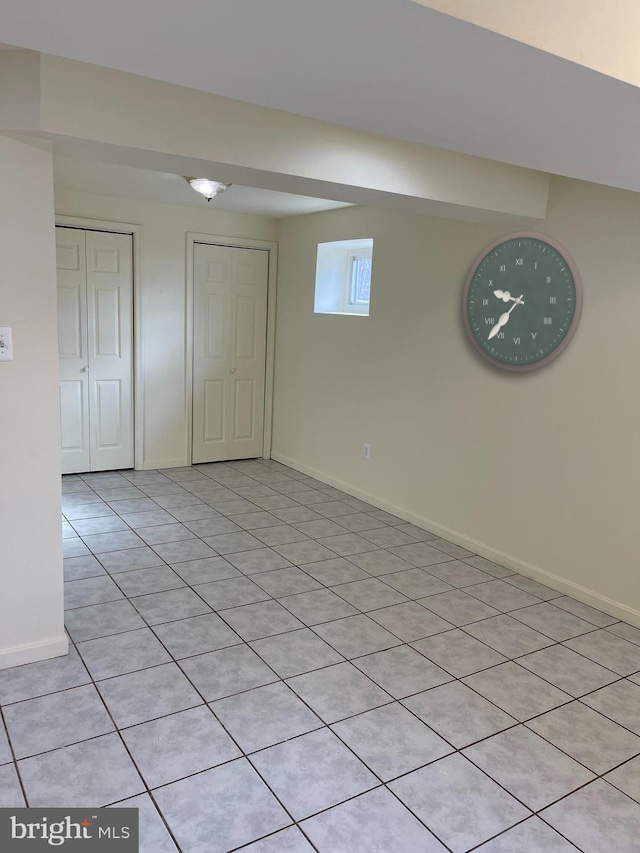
9:37
